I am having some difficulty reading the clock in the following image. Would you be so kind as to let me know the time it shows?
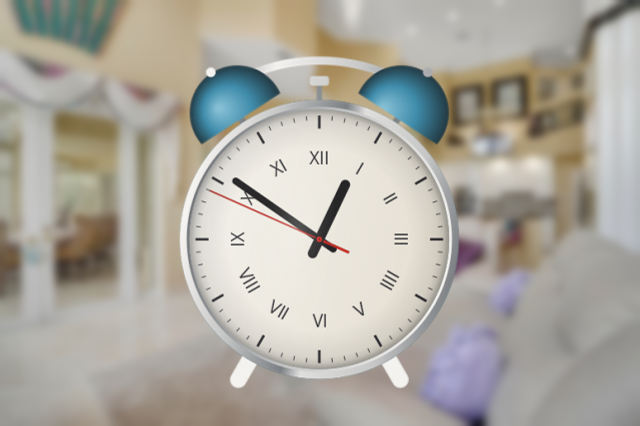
12:50:49
